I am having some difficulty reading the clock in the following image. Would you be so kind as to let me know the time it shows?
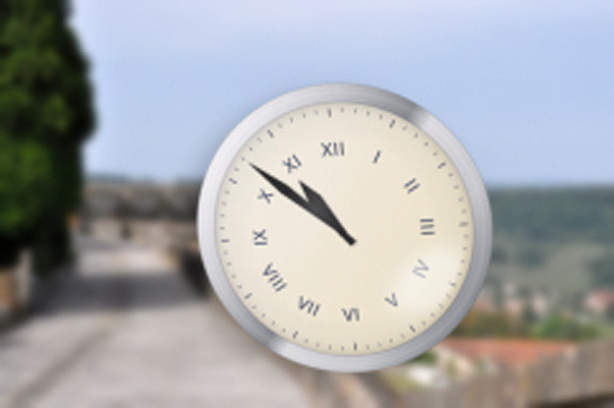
10:52
